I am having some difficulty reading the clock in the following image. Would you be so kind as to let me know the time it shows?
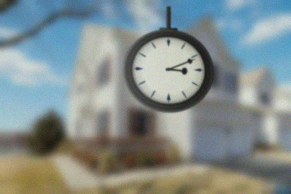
3:11
